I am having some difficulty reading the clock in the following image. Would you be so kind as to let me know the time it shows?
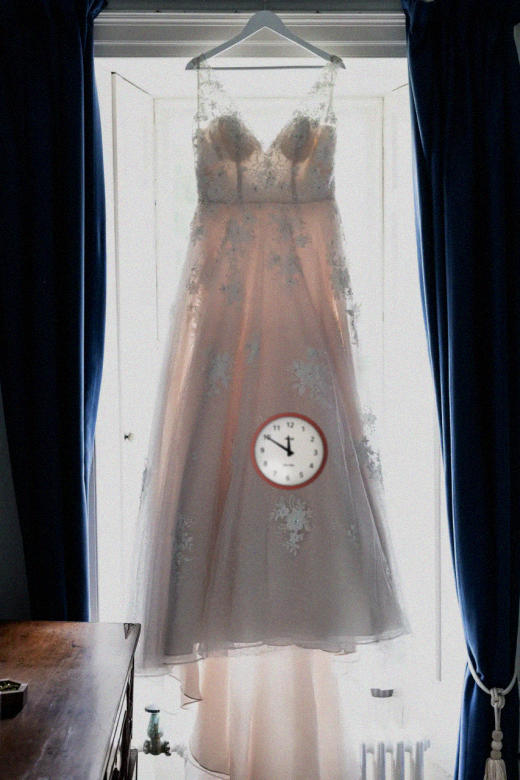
11:50
